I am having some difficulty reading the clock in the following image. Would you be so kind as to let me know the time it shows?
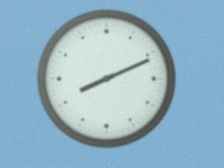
8:11
